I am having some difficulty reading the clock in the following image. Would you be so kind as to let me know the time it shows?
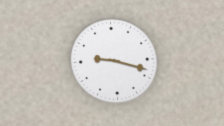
9:18
